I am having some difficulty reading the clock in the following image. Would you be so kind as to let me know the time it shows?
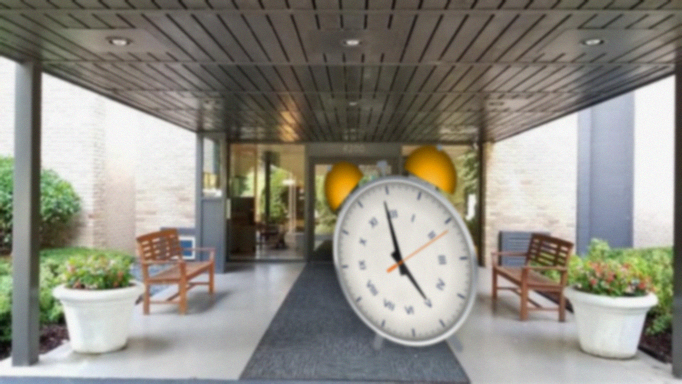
4:59:11
